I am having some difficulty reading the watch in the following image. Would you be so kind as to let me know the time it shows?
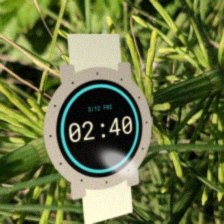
2:40
